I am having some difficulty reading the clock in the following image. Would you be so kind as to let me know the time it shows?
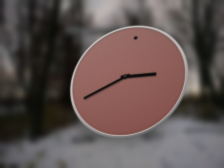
2:39
